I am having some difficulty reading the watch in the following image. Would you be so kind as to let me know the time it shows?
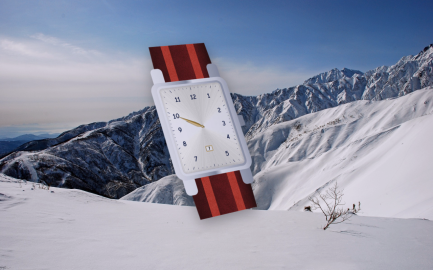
9:50
